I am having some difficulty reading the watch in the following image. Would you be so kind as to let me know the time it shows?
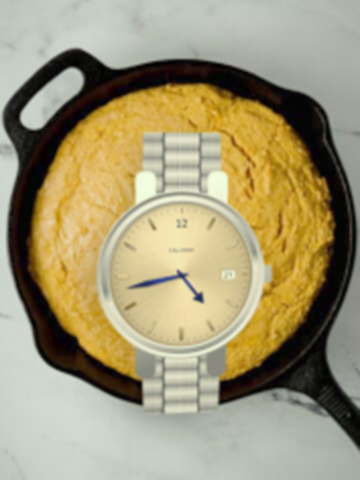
4:43
